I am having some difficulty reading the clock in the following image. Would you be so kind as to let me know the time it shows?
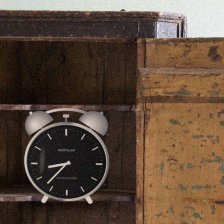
8:37
